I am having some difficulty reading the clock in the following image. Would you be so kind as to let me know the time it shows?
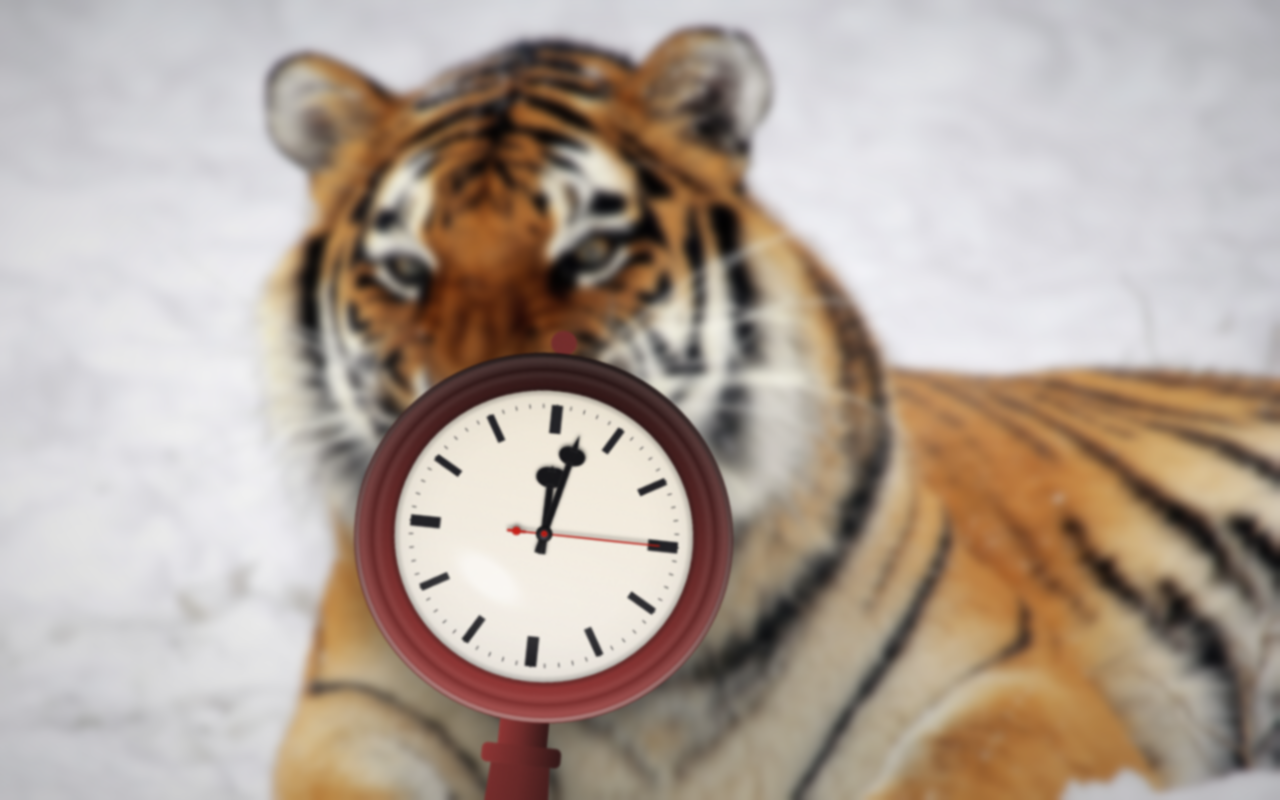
12:02:15
